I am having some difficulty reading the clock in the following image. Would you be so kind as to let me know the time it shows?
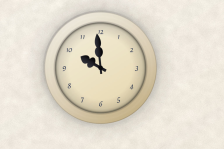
9:59
